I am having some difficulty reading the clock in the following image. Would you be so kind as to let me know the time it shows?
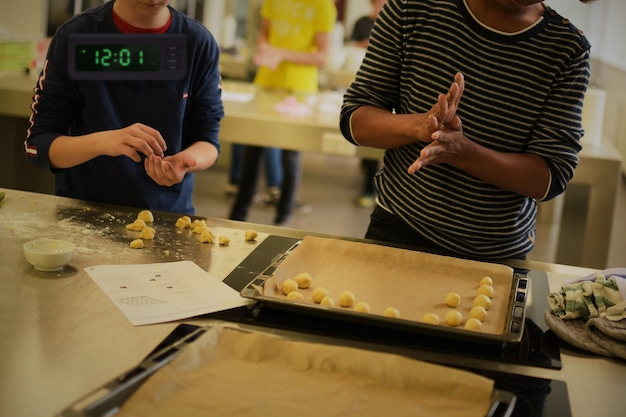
12:01
